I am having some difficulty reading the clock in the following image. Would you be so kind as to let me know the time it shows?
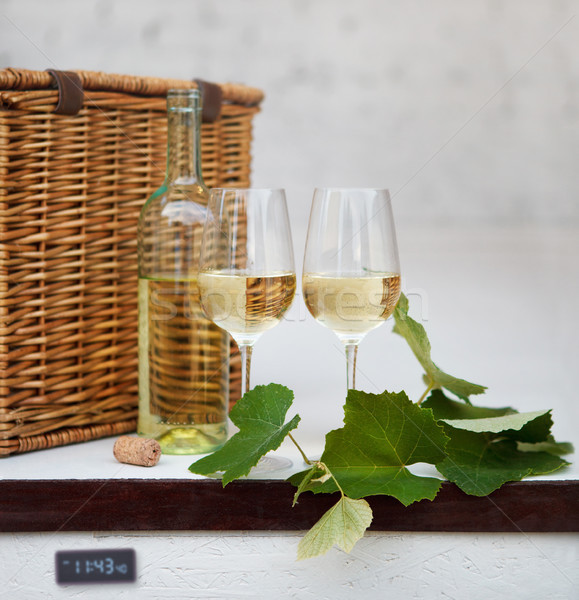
11:43
